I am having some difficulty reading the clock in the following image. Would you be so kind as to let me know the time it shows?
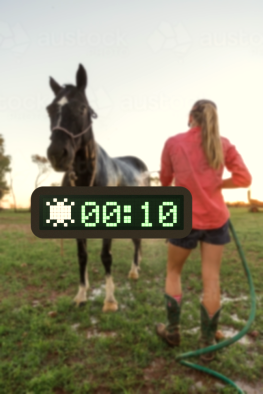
0:10
